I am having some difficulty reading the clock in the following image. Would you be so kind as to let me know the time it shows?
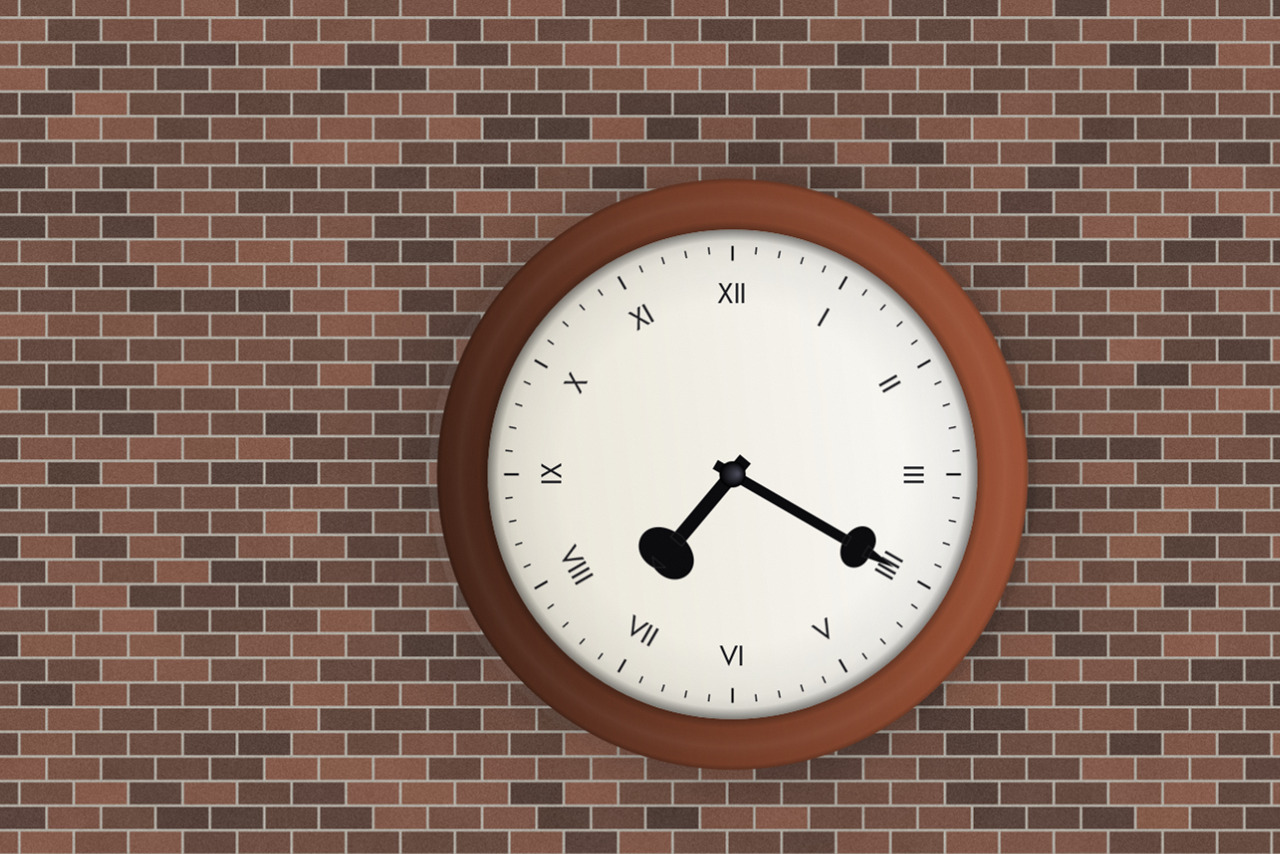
7:20
